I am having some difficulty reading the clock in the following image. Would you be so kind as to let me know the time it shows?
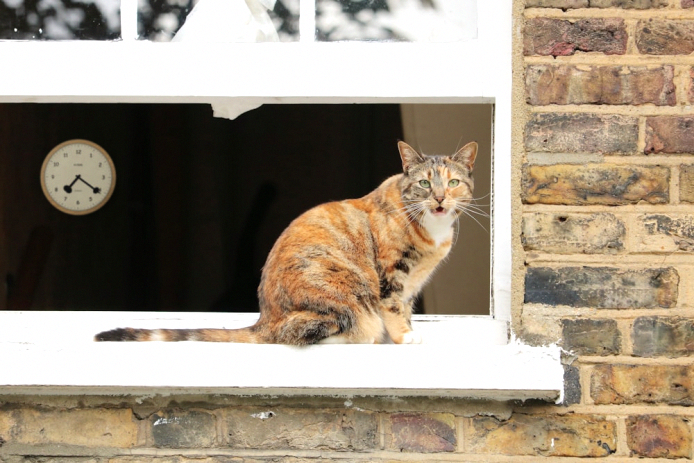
7:21
